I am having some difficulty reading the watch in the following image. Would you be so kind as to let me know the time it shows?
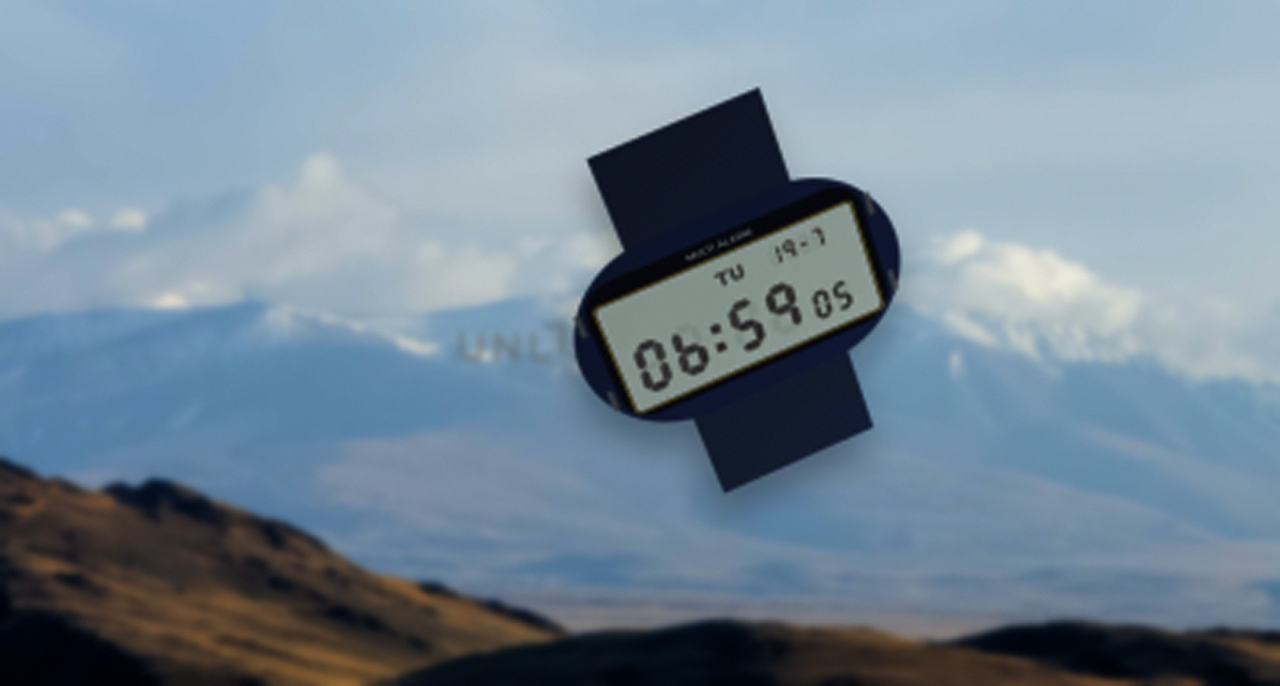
6:59:05
